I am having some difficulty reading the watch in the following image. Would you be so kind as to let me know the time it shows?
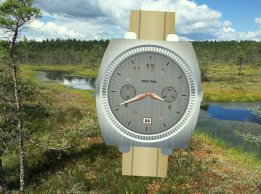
3:41
